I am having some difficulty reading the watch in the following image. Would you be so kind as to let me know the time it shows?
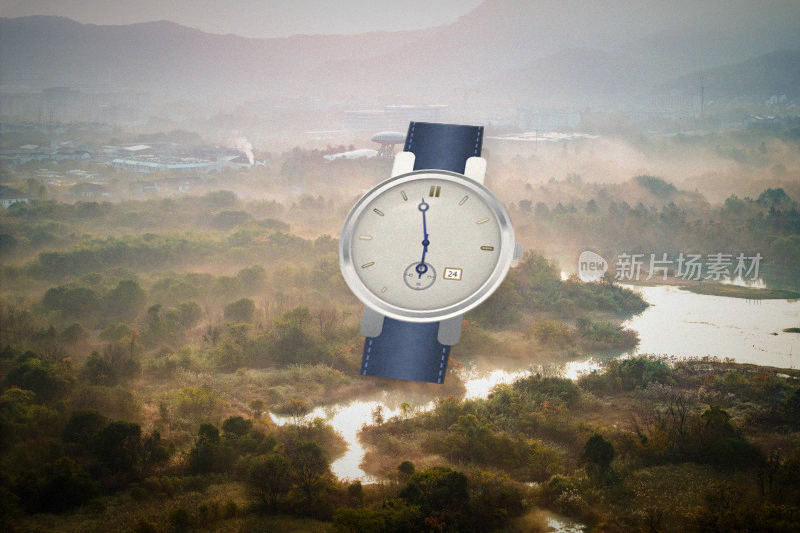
5:58
